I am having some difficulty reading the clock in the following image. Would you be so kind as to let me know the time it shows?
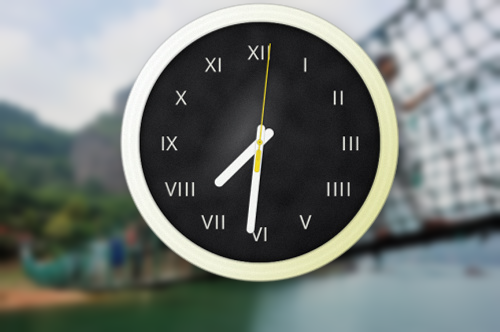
7:31:01
